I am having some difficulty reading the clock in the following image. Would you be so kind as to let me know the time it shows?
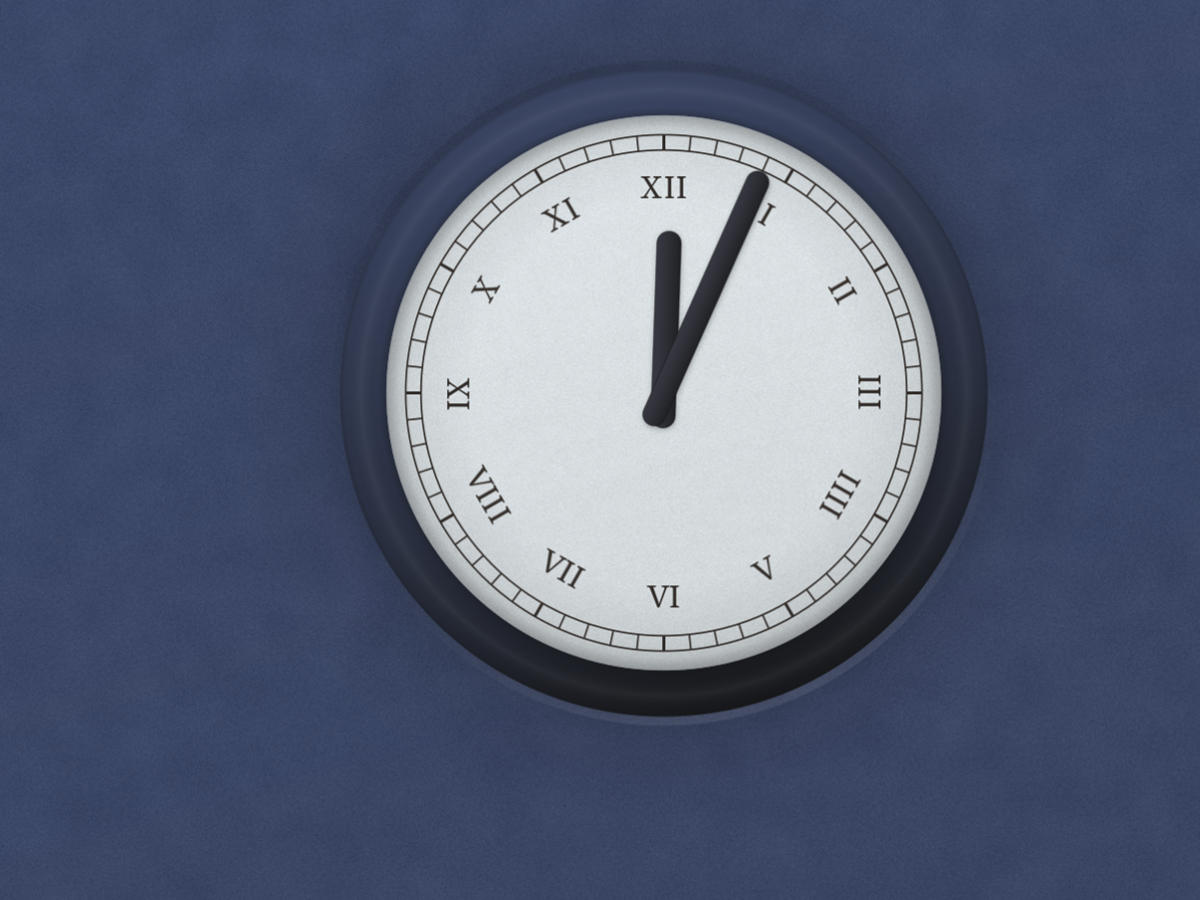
12:04
